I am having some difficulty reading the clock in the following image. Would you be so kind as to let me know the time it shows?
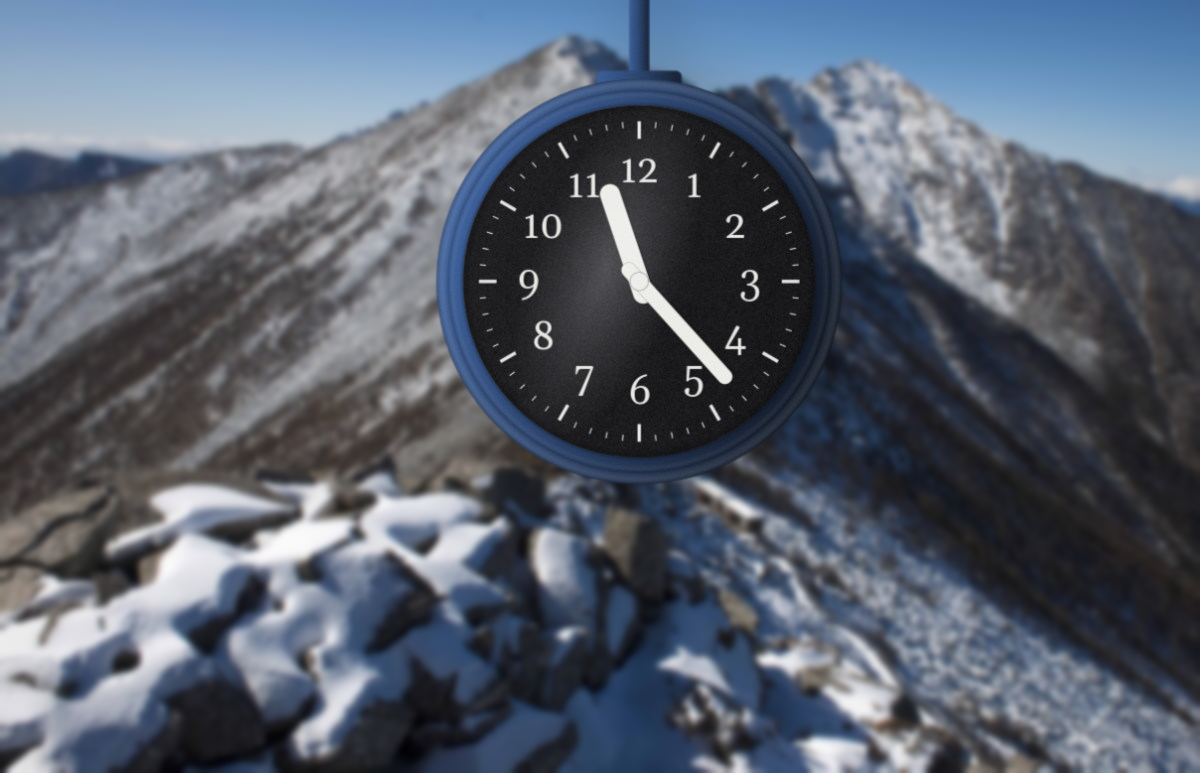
11:23
